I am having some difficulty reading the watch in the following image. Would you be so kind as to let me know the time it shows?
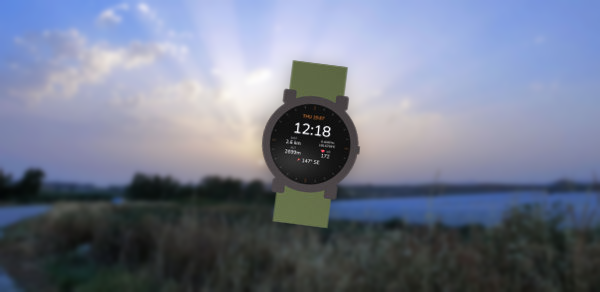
12:18
